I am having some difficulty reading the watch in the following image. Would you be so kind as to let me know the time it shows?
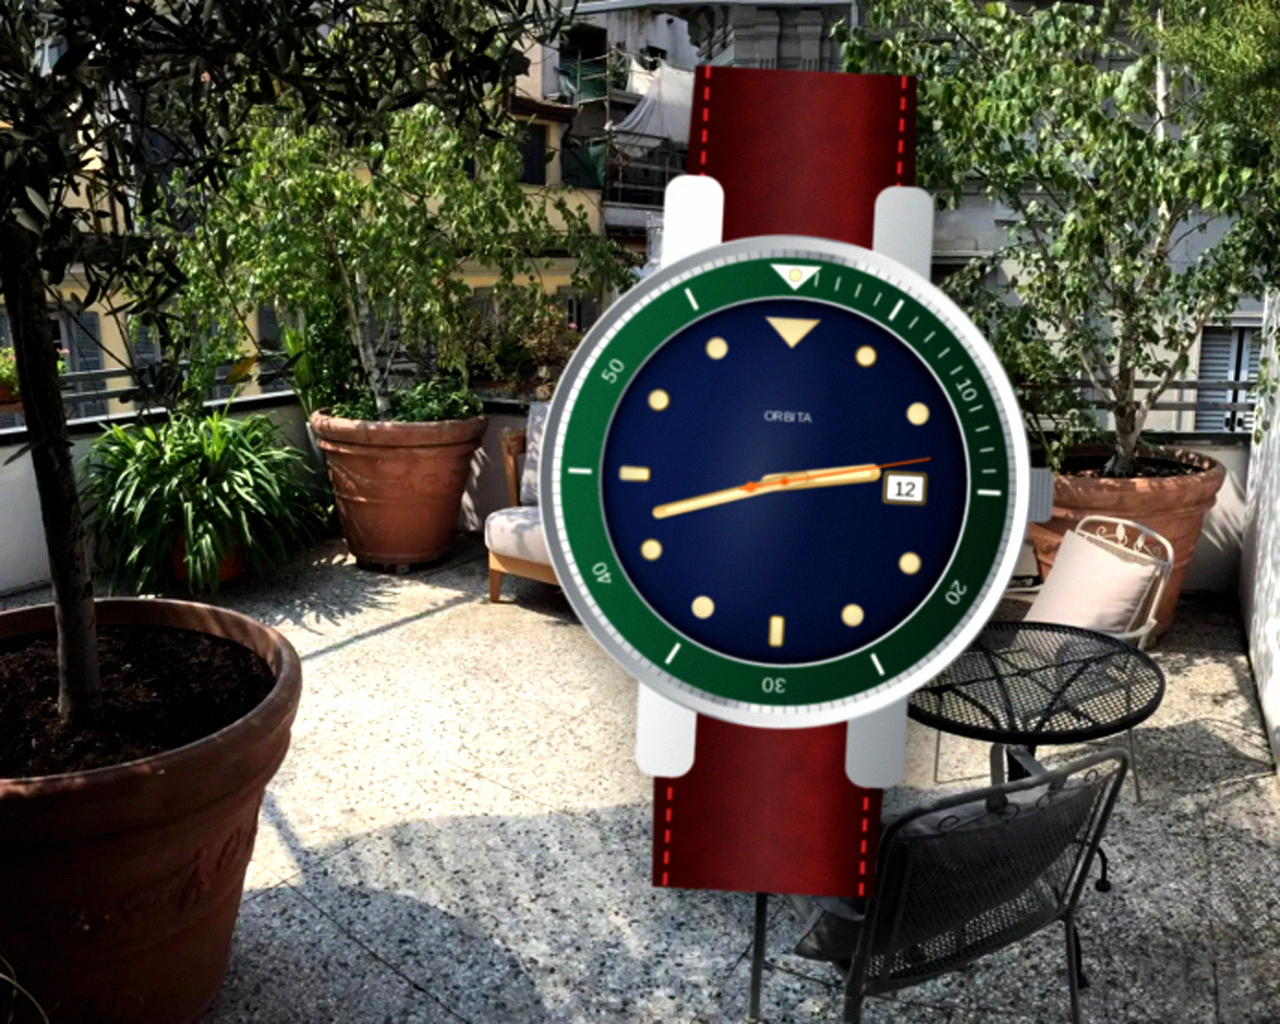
2:42:13
